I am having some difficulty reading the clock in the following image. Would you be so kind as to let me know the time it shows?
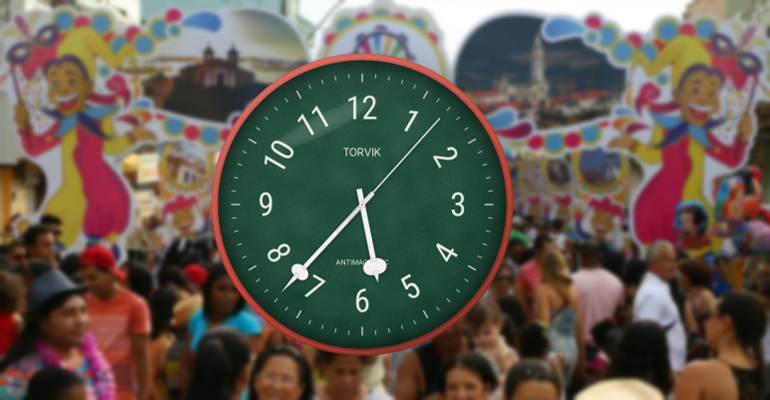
5:37:07
